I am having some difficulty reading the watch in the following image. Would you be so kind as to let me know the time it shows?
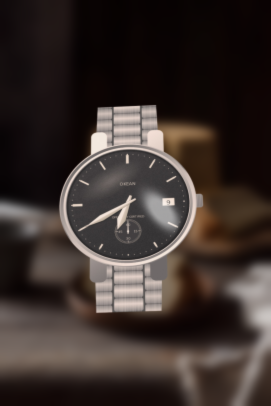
6:40
